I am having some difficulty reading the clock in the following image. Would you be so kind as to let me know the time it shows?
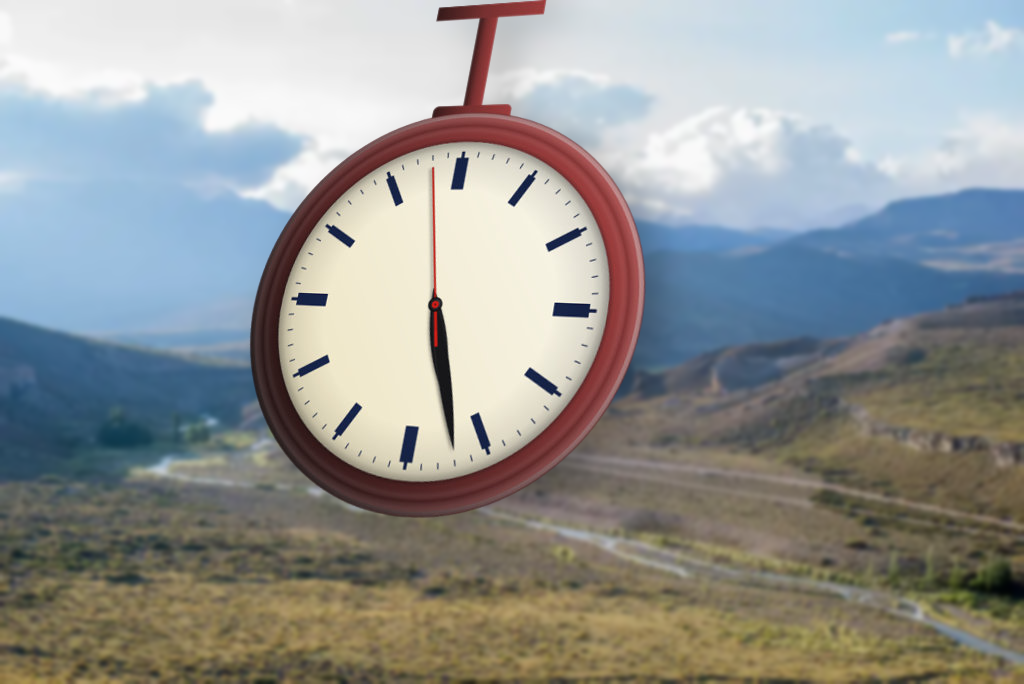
5:26:58
